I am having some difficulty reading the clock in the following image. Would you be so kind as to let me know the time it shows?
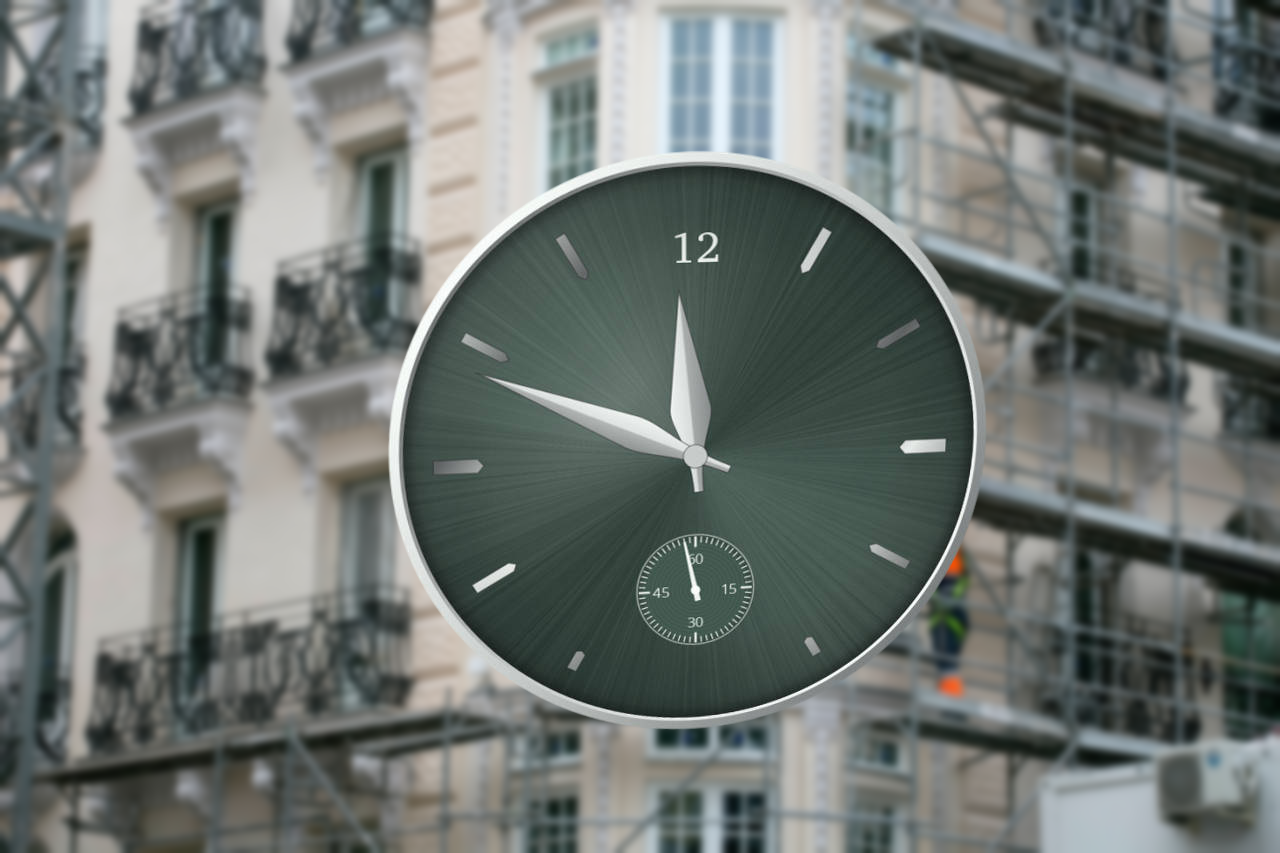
11:48:58
